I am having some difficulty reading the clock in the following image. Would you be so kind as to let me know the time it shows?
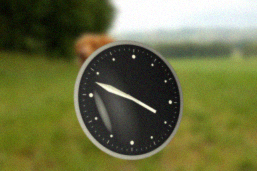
3:48
